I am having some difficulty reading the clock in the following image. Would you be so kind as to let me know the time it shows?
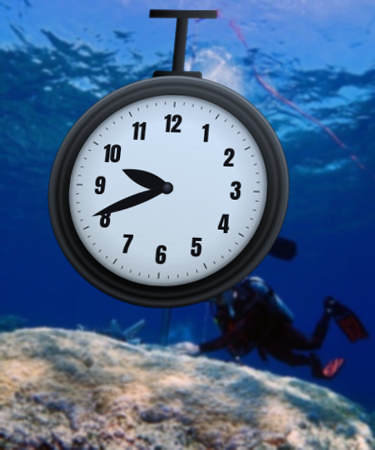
9:41
